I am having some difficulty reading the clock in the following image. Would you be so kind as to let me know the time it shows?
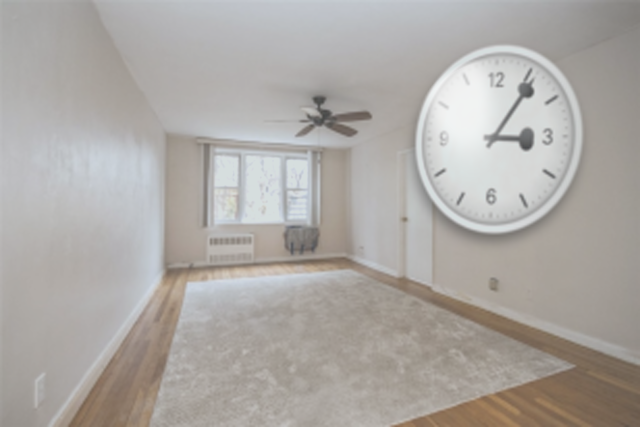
3:06
